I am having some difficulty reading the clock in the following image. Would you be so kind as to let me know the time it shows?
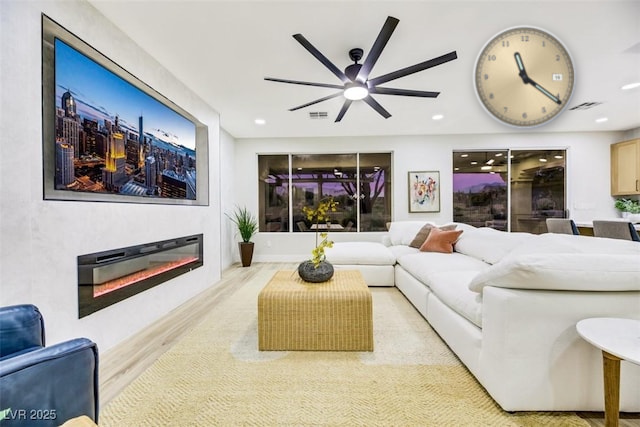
11:21
